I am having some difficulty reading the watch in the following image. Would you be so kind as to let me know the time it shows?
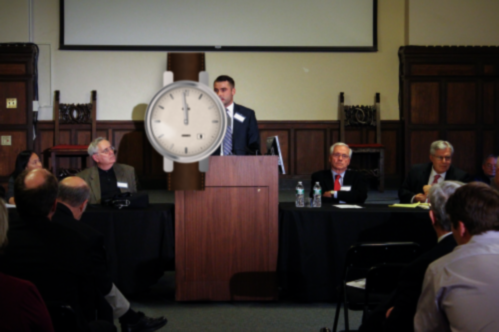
11:59
